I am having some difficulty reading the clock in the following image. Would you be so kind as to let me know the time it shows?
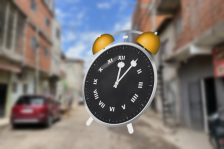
12:06
